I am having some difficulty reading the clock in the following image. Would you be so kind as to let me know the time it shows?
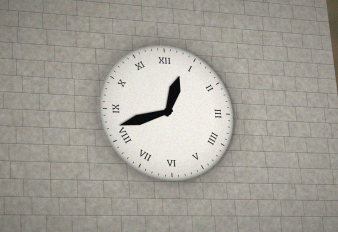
12:42
